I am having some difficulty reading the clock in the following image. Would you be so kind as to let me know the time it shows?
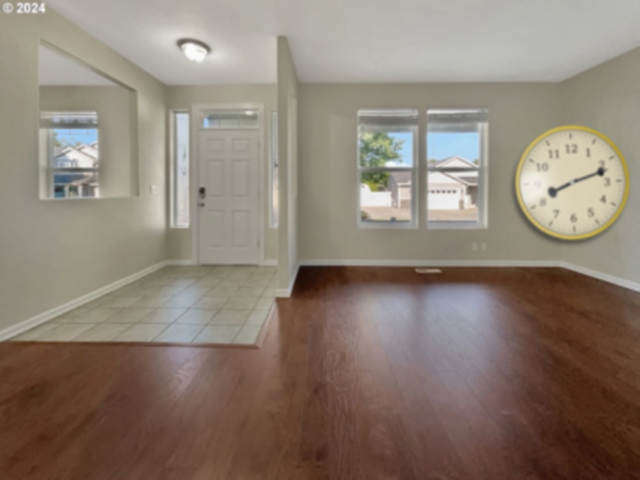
8:12
